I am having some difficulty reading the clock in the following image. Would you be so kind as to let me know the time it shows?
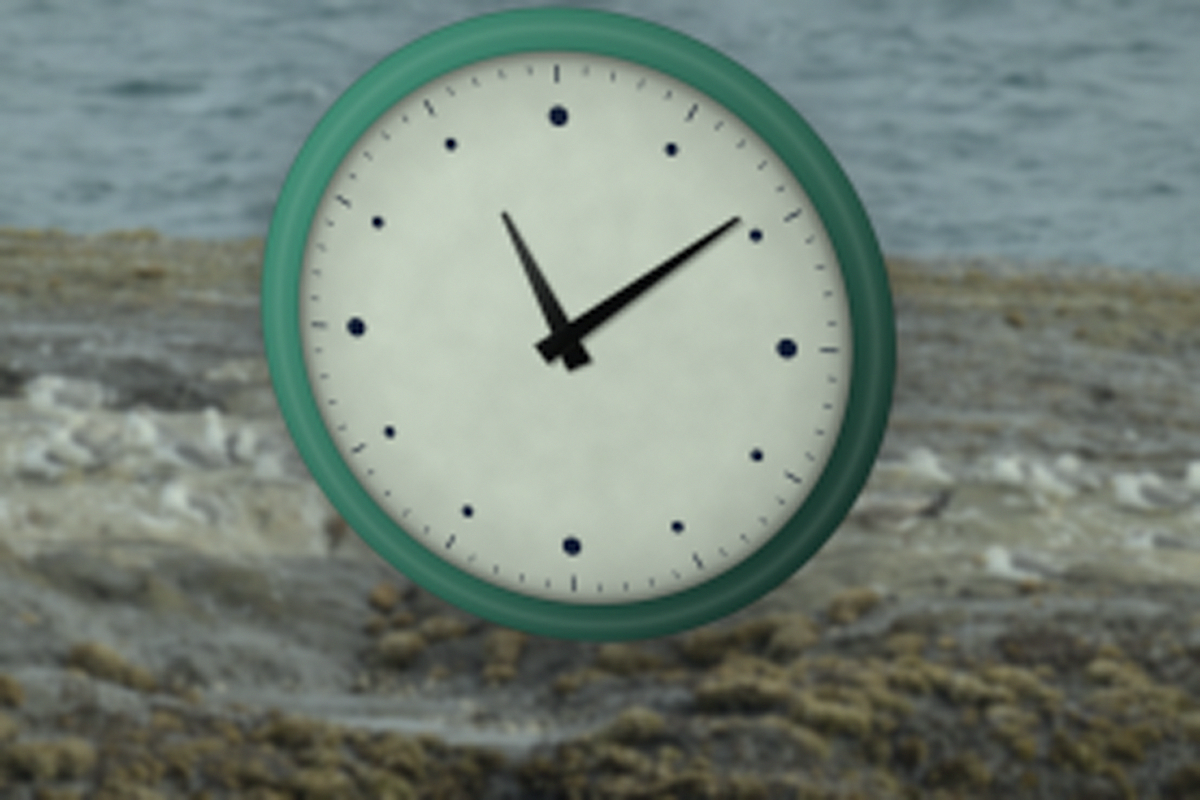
11:09
